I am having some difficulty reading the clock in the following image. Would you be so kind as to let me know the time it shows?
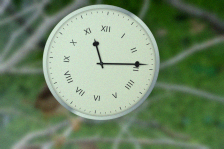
11:14
